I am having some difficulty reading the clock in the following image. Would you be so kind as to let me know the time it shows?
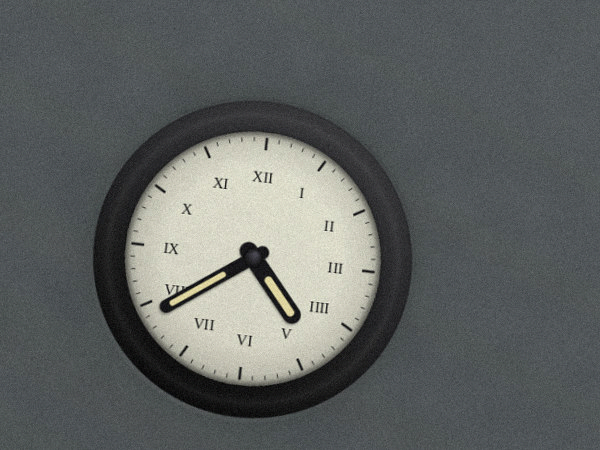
4:39
